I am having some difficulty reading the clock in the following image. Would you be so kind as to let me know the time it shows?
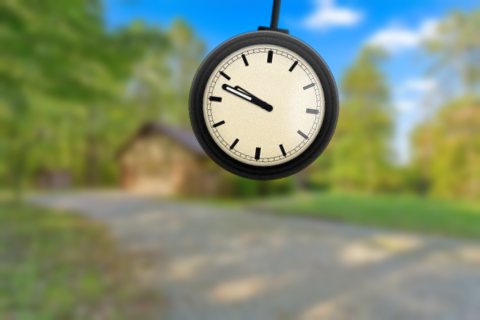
9:48
